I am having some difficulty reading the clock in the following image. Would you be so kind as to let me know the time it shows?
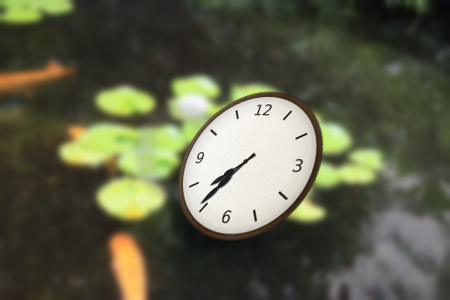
7:36
